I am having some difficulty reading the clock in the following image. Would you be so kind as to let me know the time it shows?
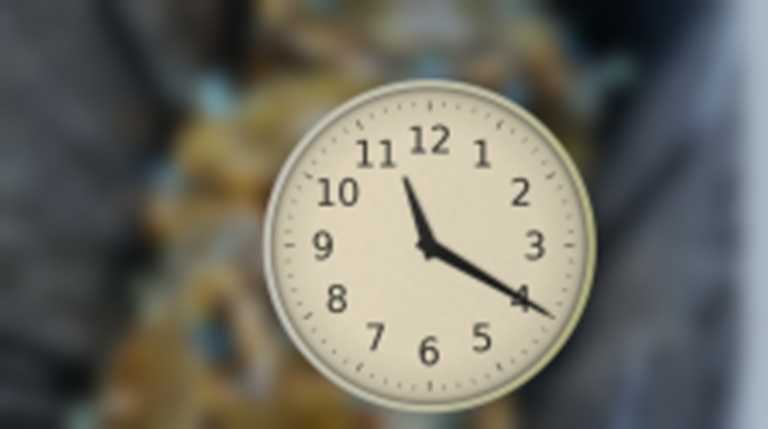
11:20
